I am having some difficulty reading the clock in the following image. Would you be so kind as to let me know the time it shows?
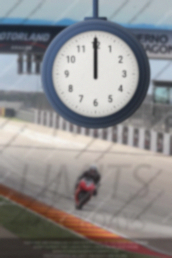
12:00
